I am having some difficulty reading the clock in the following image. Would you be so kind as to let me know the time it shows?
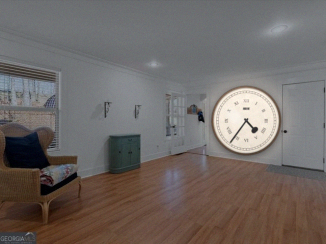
4:36
